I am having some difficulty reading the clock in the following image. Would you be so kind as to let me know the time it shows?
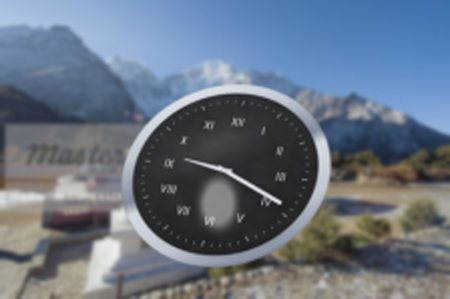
9:19
